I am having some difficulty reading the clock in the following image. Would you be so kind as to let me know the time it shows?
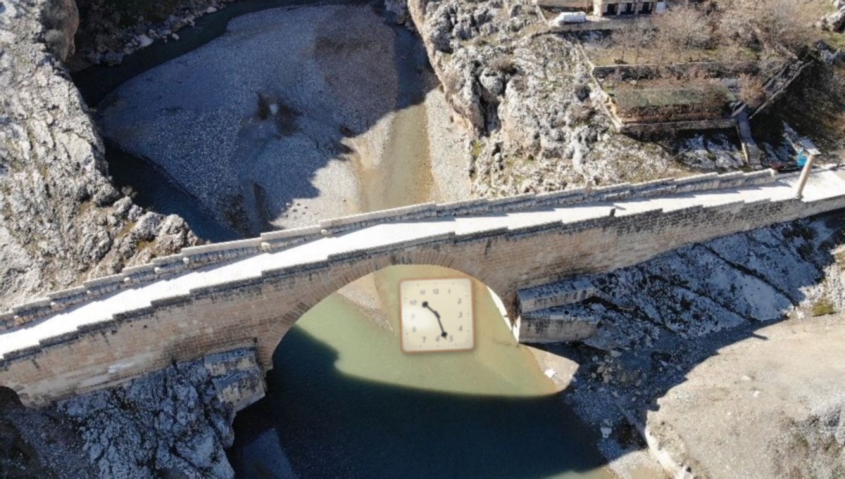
10:27
